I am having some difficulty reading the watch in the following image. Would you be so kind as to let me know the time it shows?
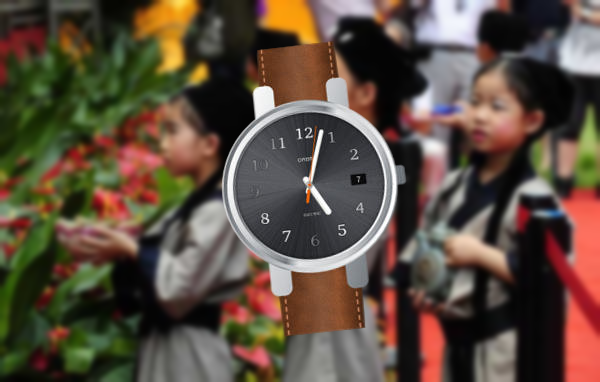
5:03:02
